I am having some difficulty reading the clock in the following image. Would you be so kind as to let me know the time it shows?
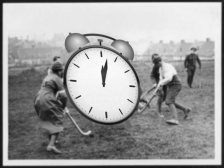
12:02
